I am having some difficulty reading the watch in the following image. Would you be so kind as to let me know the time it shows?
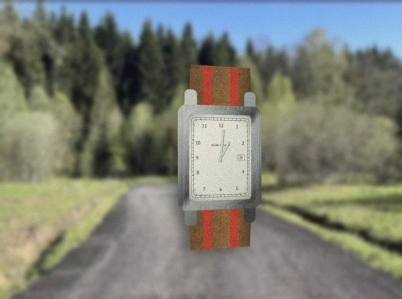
1:01
